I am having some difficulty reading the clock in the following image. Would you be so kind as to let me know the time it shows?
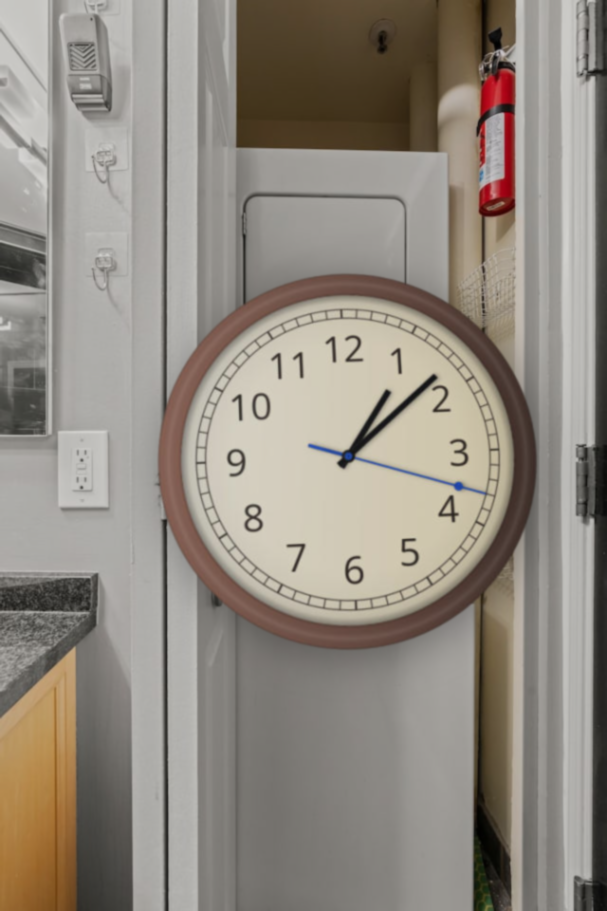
1:08:18
